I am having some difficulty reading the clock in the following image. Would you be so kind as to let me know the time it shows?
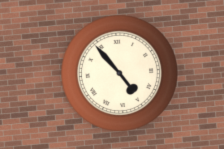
4:54
